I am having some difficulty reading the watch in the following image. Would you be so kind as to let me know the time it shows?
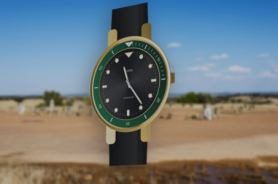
11:24
